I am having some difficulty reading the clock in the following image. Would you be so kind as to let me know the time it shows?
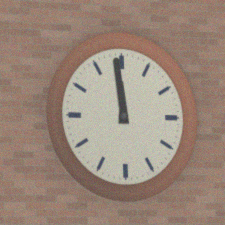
11:59
